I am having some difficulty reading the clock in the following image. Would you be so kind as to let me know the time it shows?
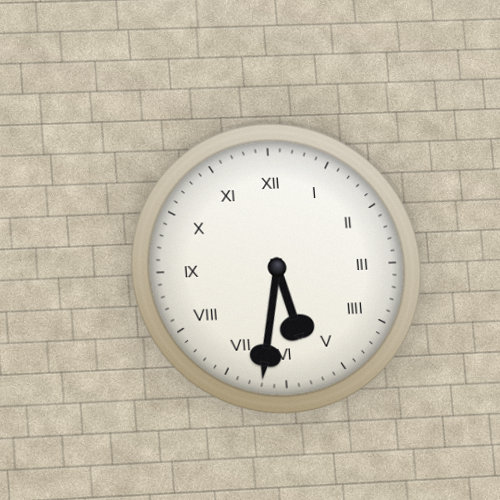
5:32
